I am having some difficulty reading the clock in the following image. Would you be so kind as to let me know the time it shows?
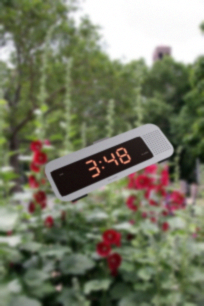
3:48
